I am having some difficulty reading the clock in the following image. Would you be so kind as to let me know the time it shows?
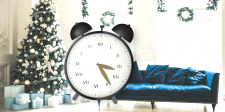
3:24
